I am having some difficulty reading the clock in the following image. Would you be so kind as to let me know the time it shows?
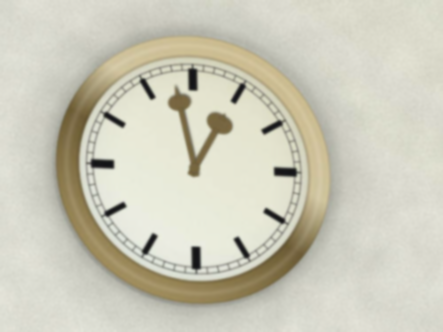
12:58
